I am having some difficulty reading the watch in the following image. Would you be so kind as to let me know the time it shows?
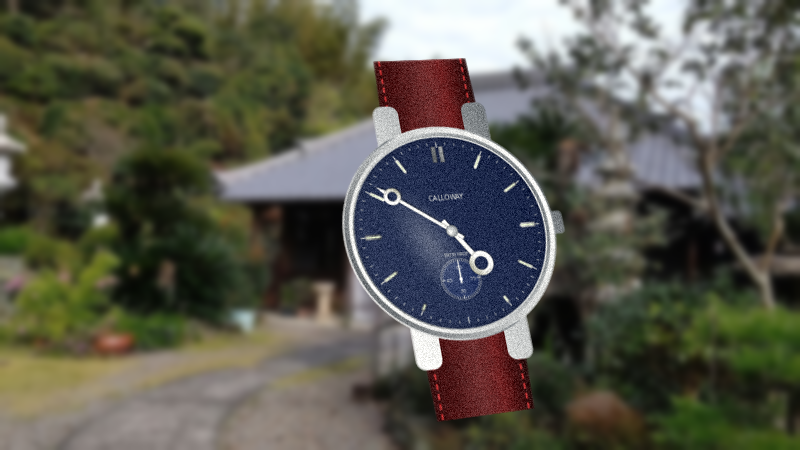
4:51
